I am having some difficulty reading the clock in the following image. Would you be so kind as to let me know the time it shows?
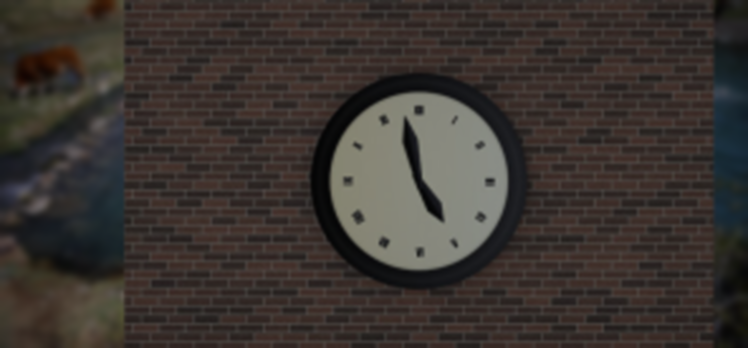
4:58
